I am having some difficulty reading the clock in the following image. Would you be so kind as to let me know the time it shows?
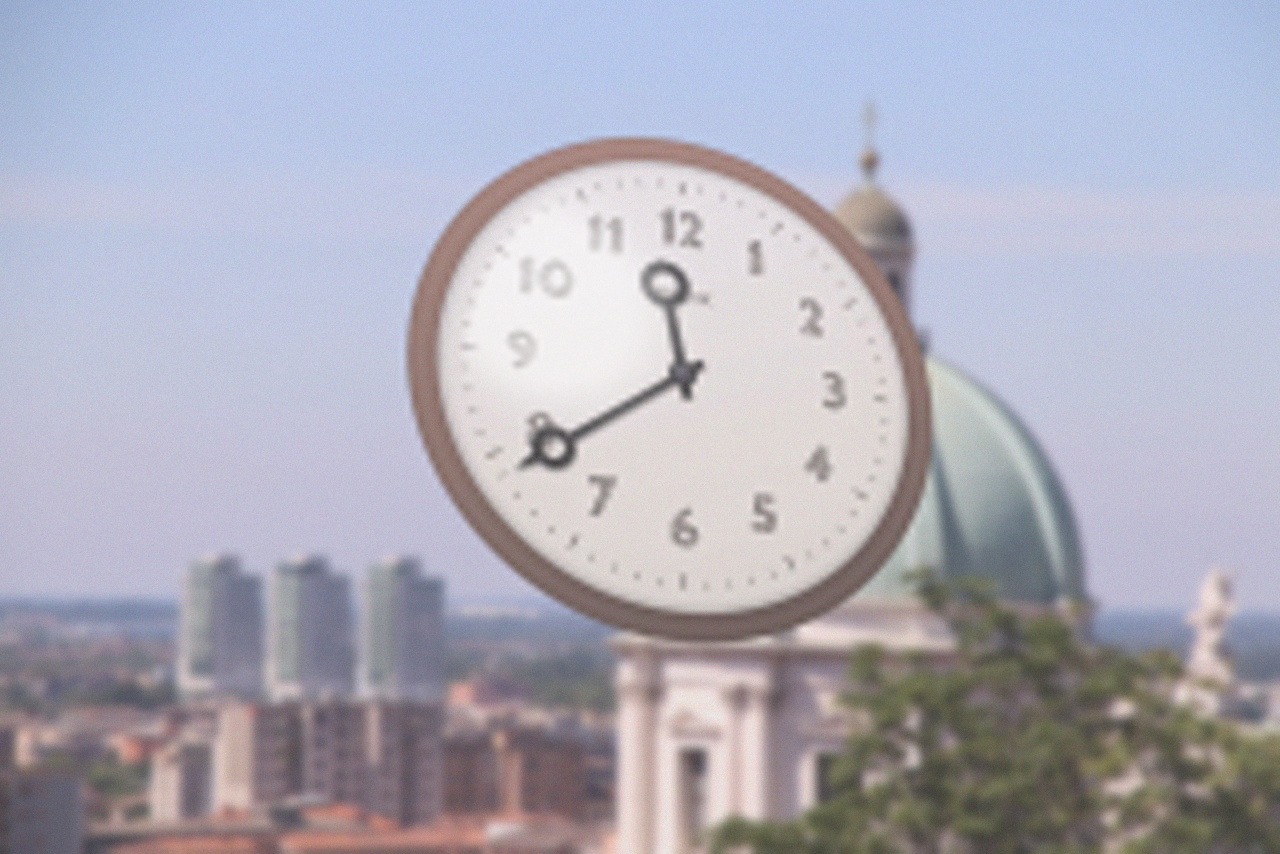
11:39
